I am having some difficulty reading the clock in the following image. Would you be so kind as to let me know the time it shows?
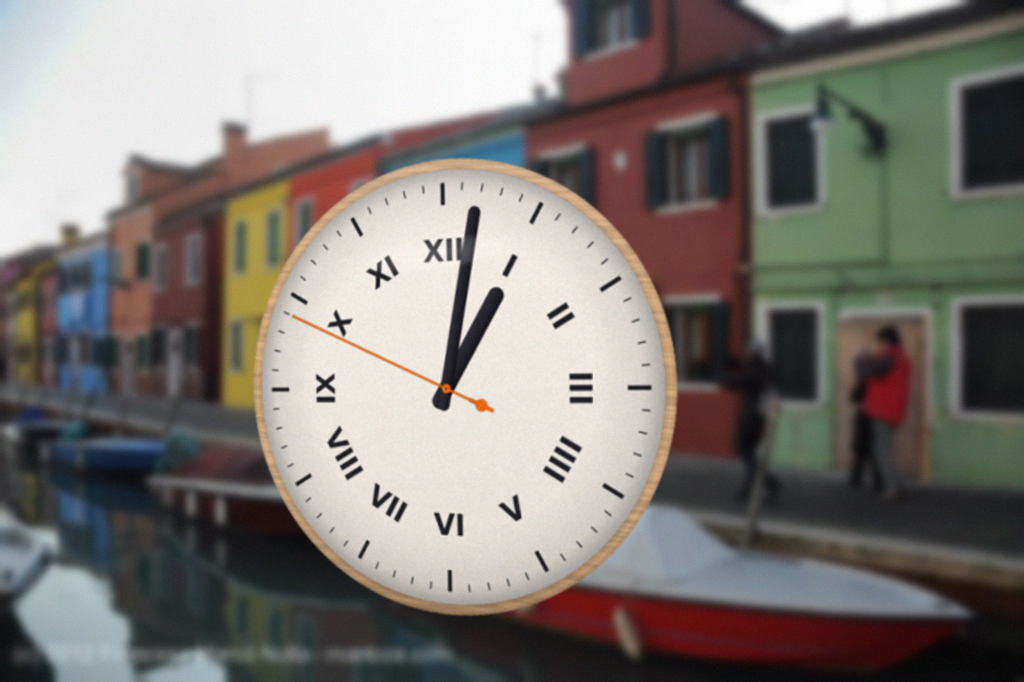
1:01:49
